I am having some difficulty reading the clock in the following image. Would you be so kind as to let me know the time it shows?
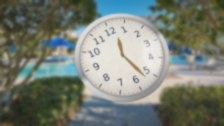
12:27
